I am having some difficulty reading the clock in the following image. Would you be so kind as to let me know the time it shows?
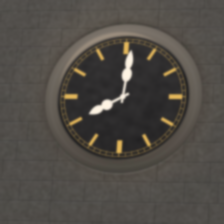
8:01
